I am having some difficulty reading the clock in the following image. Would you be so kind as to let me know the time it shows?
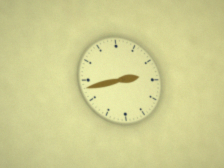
2:43
